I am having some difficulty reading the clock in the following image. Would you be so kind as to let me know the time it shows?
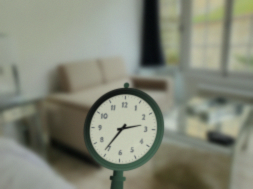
2:36
